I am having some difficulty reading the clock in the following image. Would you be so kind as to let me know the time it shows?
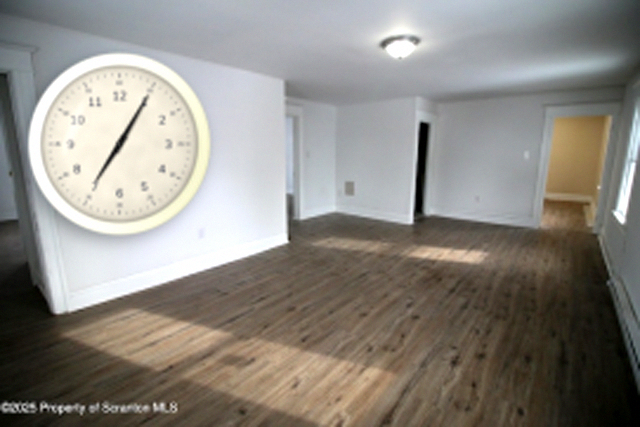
7:05
